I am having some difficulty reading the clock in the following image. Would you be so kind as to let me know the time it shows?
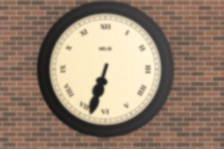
6:33
